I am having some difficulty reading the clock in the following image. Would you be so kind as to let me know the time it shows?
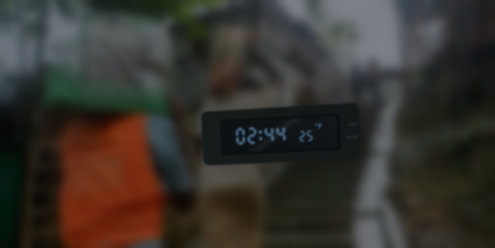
2:44
